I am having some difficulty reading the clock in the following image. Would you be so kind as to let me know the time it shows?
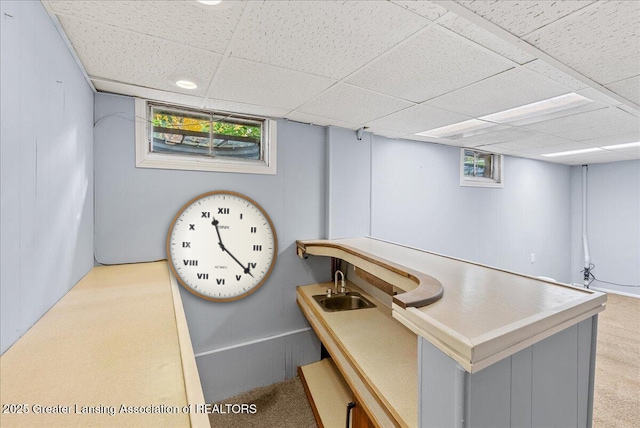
11:22
